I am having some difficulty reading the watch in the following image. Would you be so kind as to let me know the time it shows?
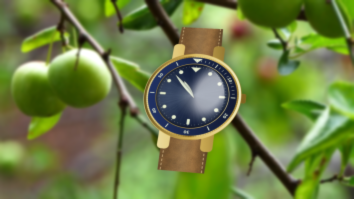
10:53
